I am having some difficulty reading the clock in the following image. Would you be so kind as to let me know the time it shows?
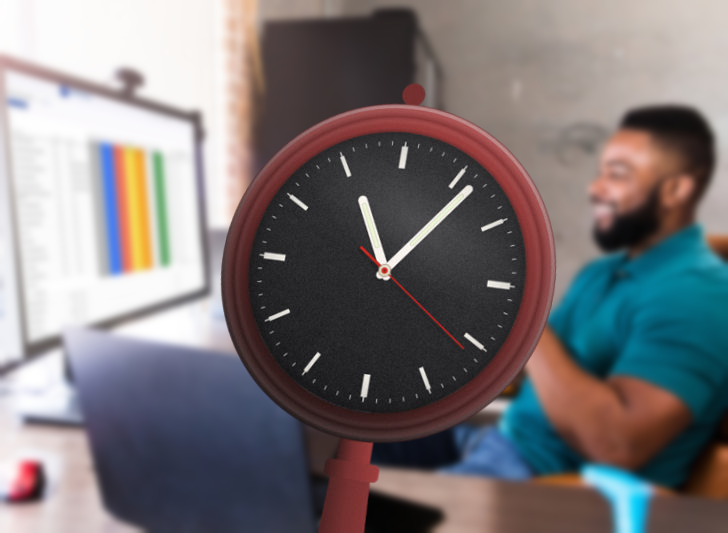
11:06:21
